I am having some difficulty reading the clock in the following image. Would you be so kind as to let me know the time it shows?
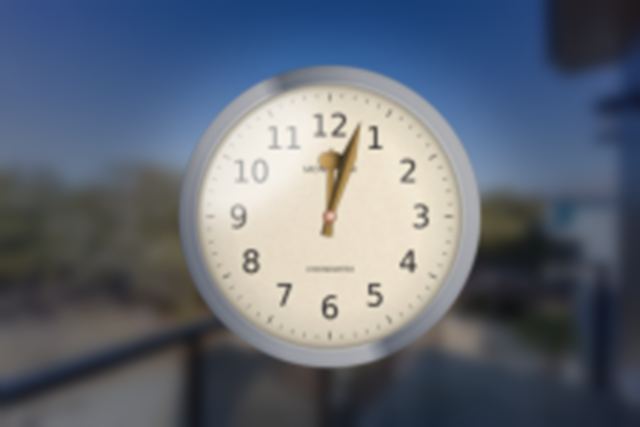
12:03
